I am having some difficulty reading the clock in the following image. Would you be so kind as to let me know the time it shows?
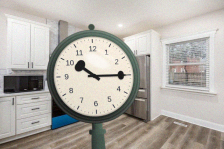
10:15
